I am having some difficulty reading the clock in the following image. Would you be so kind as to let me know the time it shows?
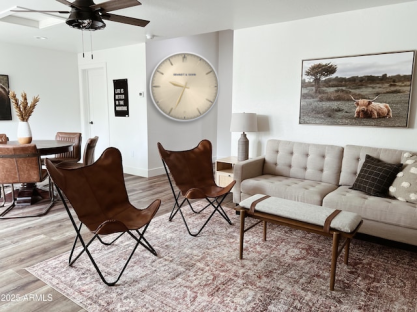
9:34
